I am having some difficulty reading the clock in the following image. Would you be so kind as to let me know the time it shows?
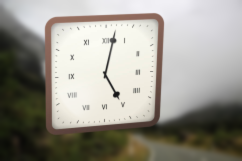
5:02
